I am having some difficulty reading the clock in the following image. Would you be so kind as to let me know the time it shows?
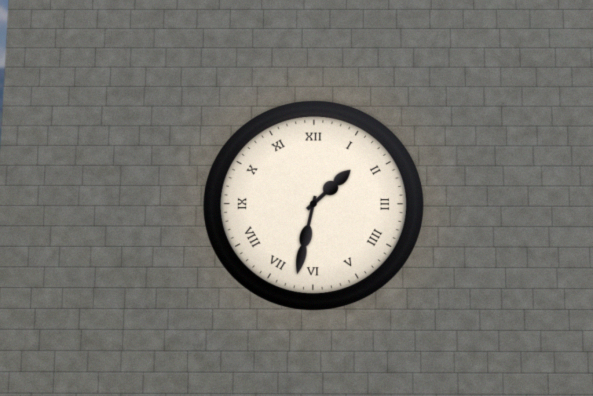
1:32
